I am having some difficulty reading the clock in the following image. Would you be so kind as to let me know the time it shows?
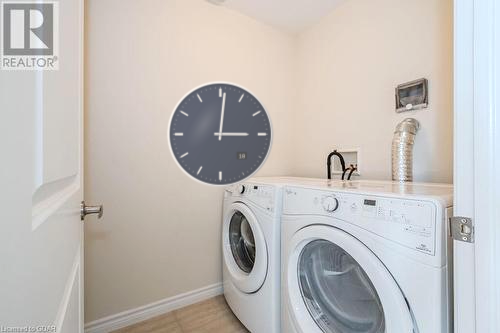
3:01
